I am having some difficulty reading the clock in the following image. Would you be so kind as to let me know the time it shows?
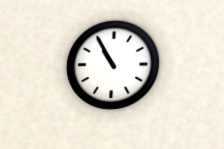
10:55
